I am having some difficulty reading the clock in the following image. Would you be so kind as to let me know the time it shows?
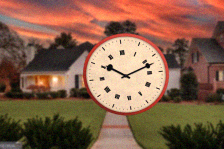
10:12
